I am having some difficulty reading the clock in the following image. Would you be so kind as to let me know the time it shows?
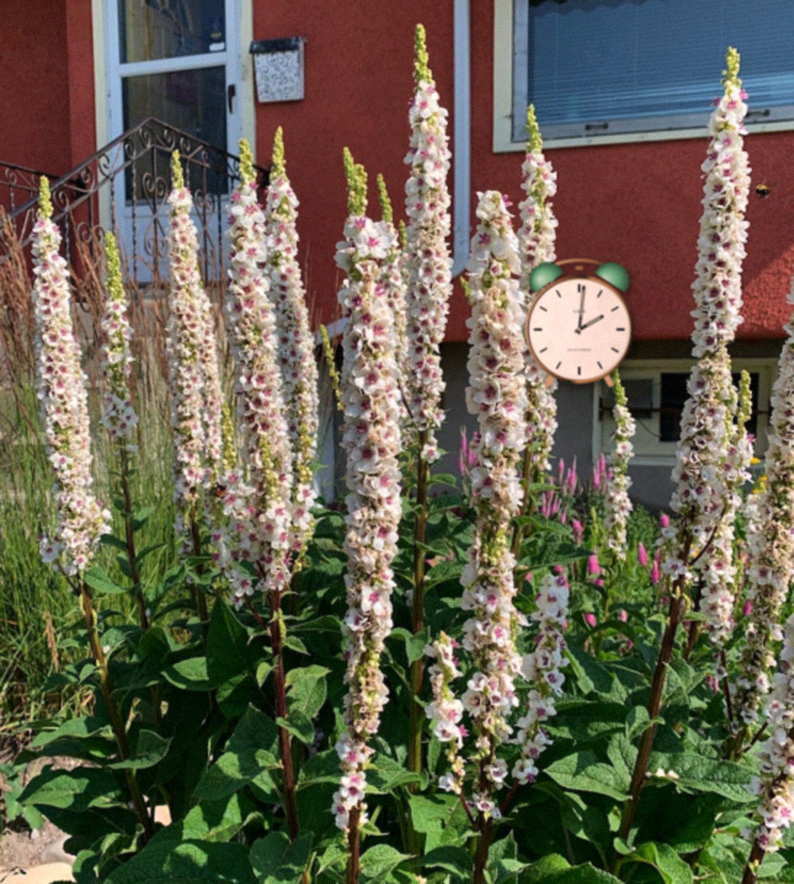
2:01
